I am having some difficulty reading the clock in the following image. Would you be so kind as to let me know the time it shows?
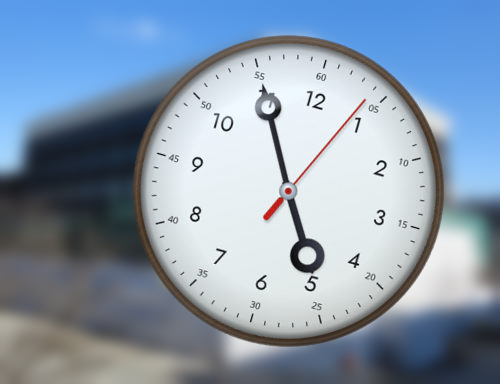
4:55:04
